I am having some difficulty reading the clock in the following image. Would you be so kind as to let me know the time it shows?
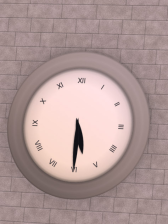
5:30
